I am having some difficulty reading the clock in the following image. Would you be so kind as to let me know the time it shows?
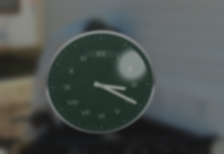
3:20
